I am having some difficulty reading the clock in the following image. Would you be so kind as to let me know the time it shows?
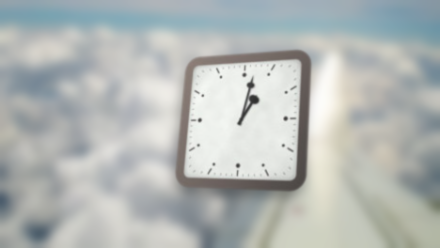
1:02
